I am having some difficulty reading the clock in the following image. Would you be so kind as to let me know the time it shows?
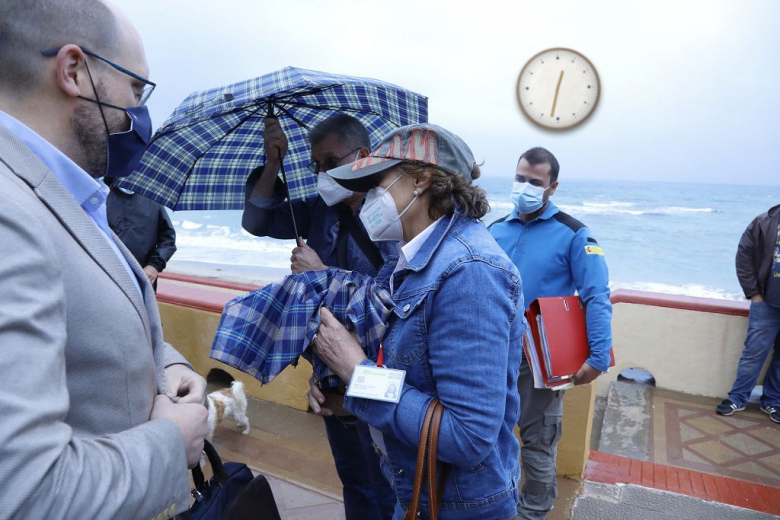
12:32
